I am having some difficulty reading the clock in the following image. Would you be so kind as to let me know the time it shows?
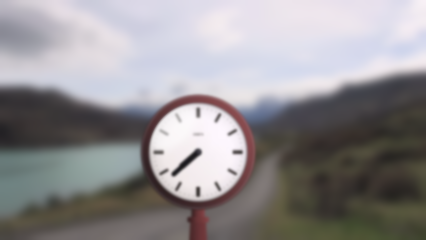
7:38
